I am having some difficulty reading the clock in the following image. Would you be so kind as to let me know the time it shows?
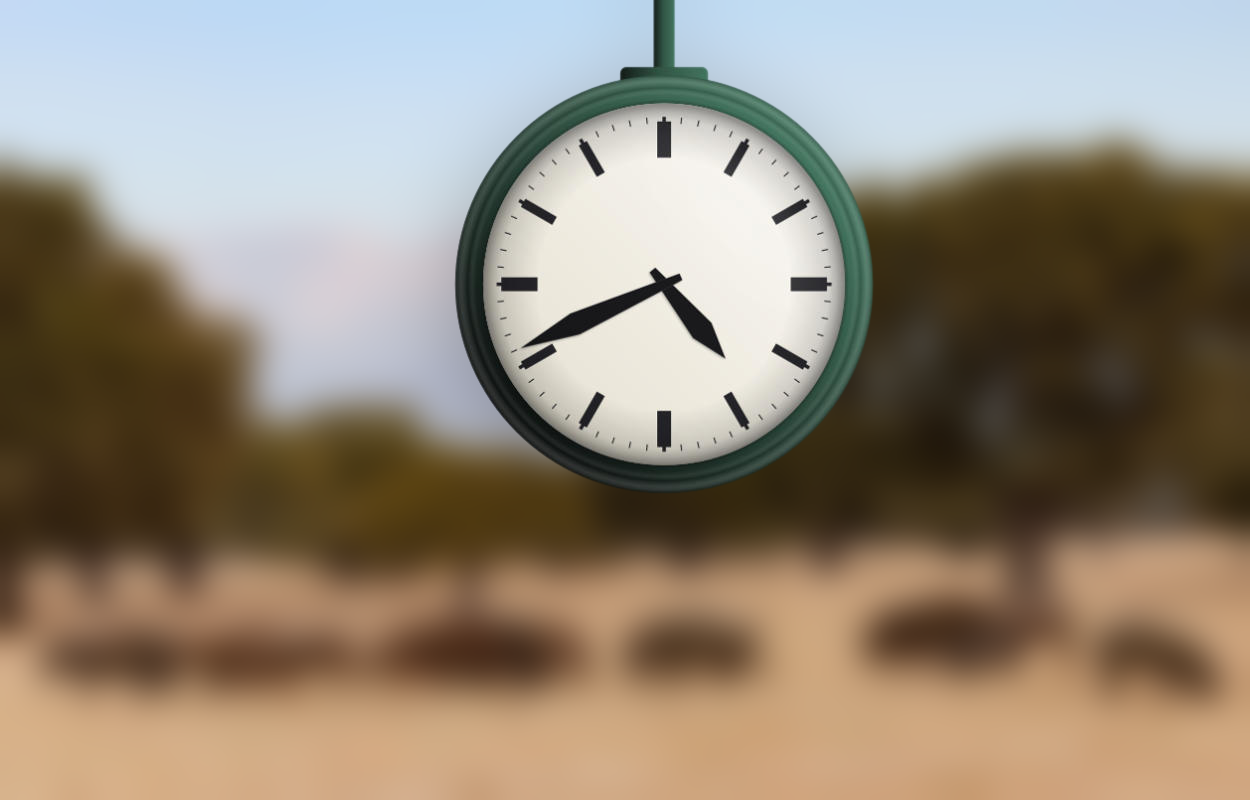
4:41
